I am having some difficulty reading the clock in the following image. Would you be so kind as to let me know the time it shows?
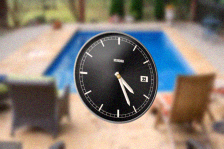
4:26
